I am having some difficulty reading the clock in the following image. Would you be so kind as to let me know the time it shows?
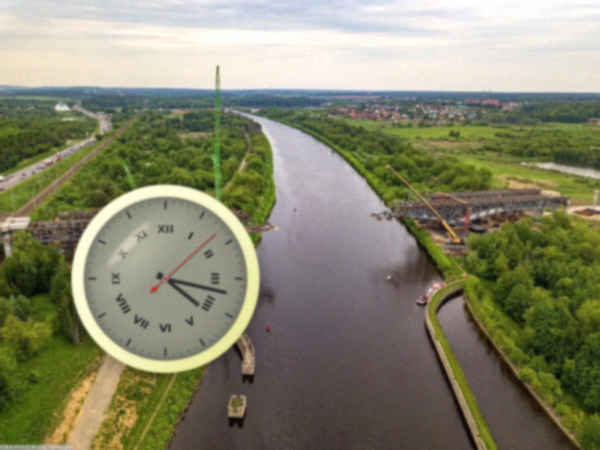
4:17:08
